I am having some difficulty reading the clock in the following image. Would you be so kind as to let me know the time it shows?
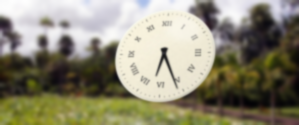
6:26
